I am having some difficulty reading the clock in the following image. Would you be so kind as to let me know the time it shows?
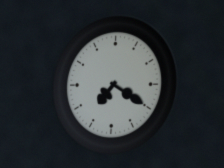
7:20
